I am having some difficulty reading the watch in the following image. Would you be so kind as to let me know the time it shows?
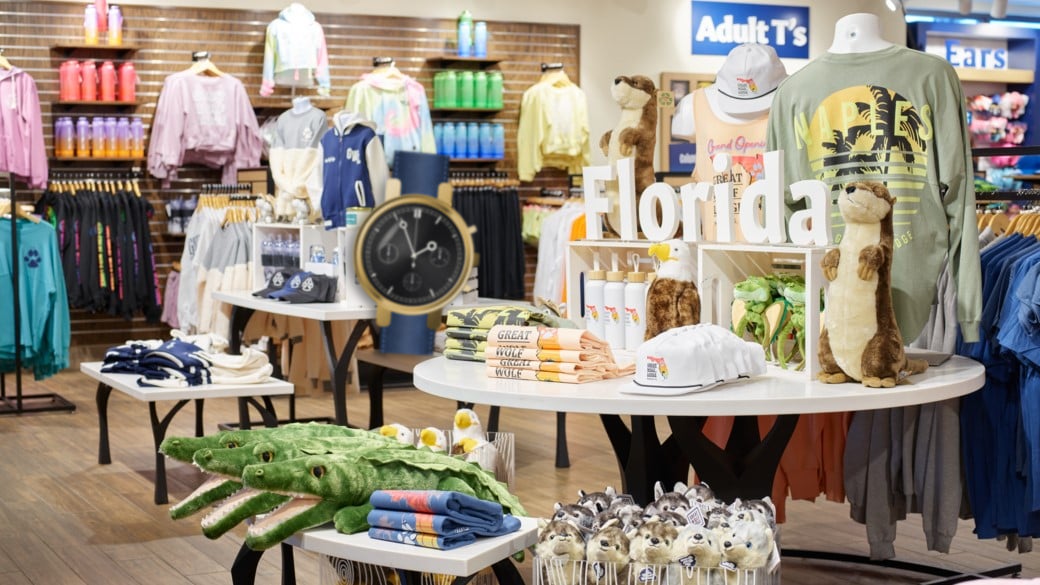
1:56
